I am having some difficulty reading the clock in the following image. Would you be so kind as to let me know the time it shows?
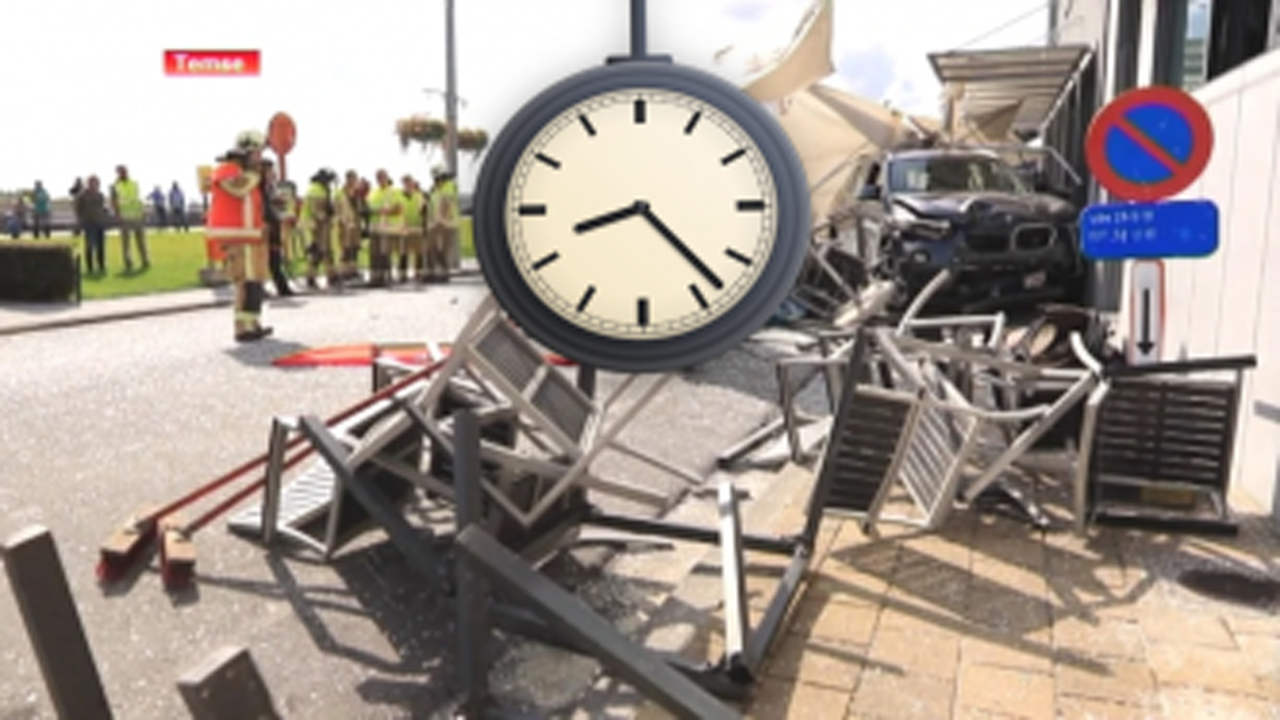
8:23
